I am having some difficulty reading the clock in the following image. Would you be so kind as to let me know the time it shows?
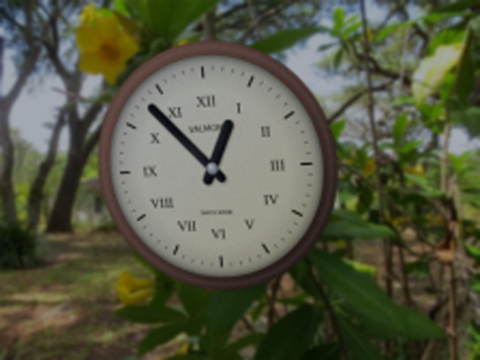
12:53
